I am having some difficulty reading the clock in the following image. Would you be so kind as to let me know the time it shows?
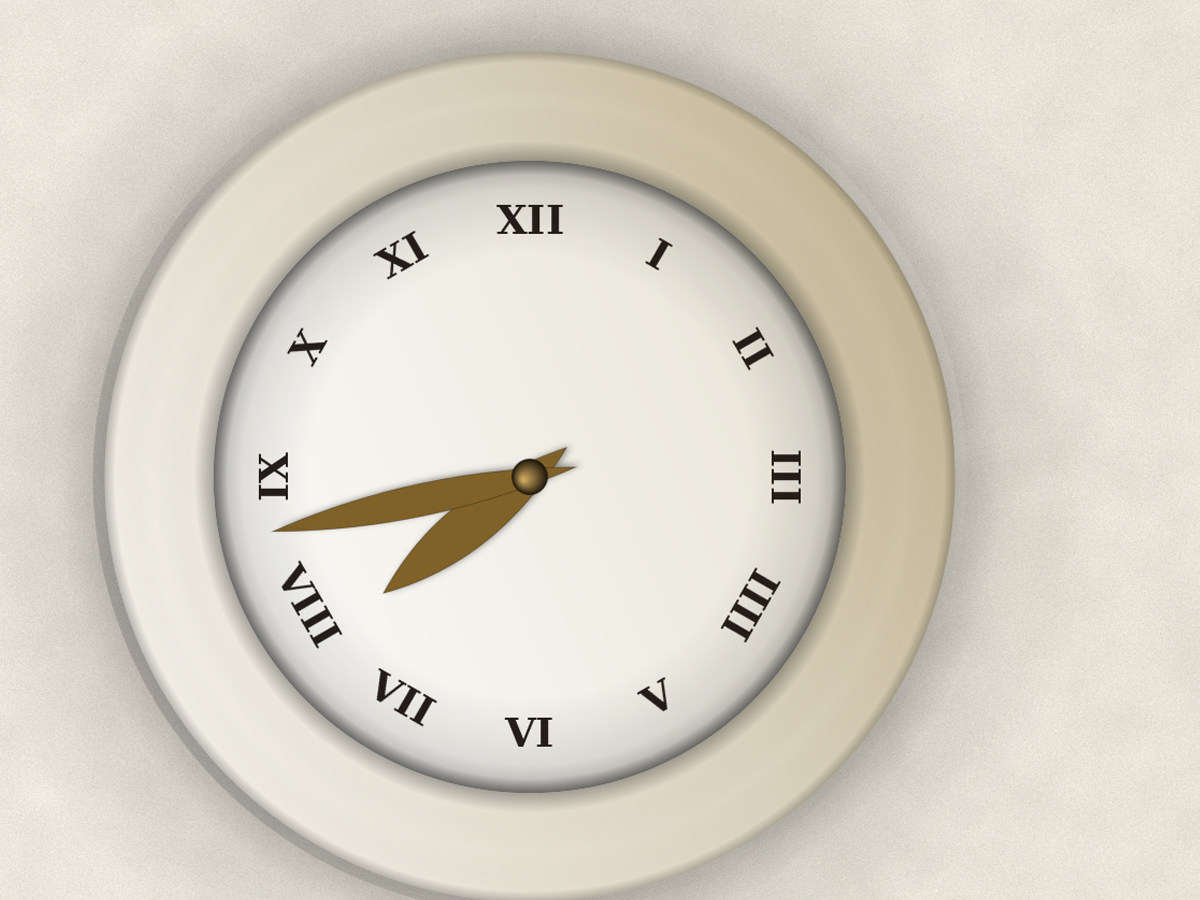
7:43
